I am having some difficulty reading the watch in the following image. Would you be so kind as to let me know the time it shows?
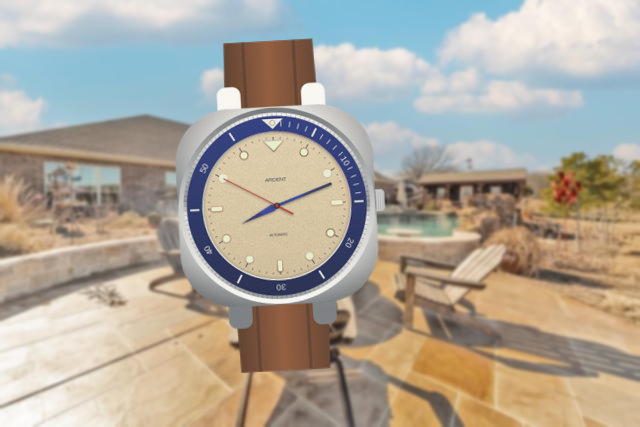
8:11:50
